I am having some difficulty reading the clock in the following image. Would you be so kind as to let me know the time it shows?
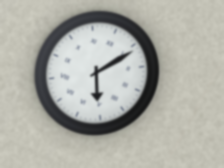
5:06
